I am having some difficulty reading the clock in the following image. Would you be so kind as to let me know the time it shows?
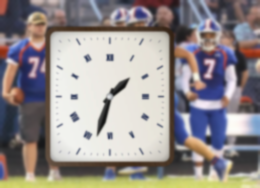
1:33
